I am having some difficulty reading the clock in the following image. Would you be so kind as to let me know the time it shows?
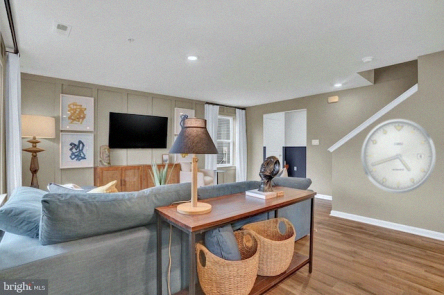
4:42
